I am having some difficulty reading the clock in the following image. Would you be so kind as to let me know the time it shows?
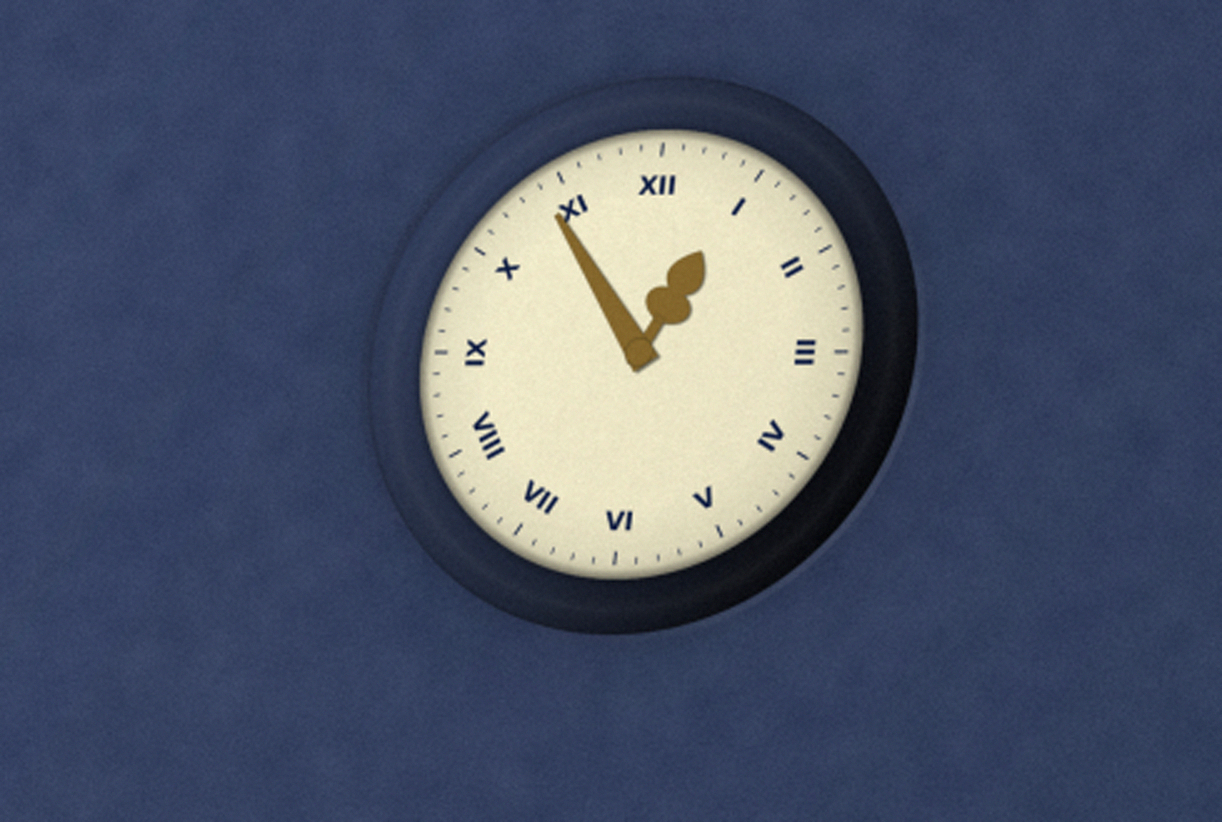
12:54
